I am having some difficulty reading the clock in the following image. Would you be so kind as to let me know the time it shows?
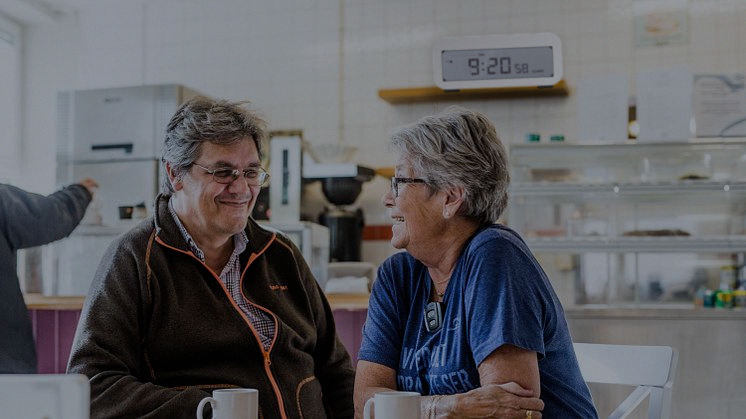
9:20
